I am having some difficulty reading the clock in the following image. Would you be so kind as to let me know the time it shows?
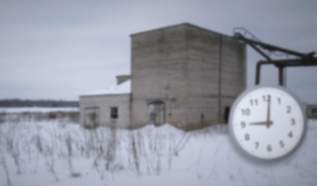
9:01
